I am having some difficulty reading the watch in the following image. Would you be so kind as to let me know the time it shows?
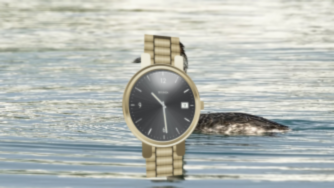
10:29
